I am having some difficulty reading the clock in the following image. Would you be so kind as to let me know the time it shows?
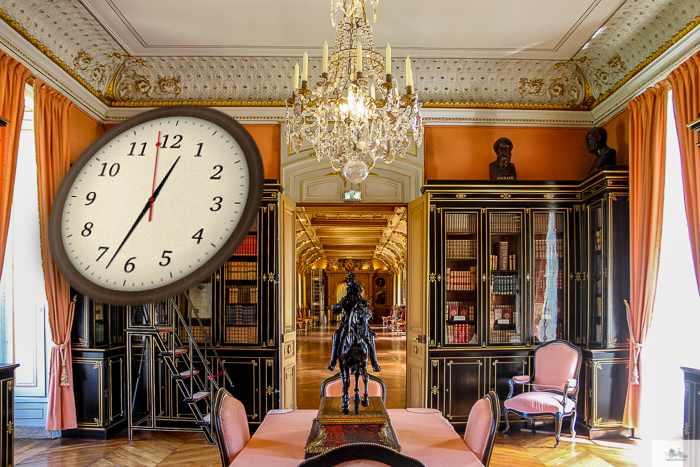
12:32:58
